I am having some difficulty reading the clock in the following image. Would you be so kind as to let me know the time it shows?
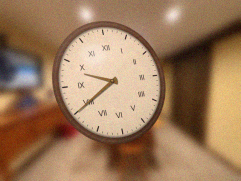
9:40
